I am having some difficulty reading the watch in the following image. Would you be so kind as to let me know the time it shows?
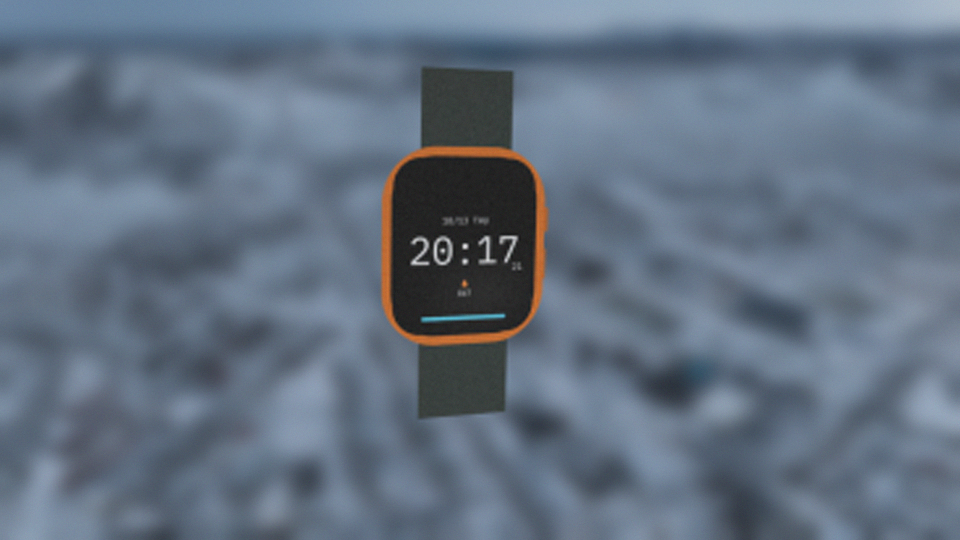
20:17
